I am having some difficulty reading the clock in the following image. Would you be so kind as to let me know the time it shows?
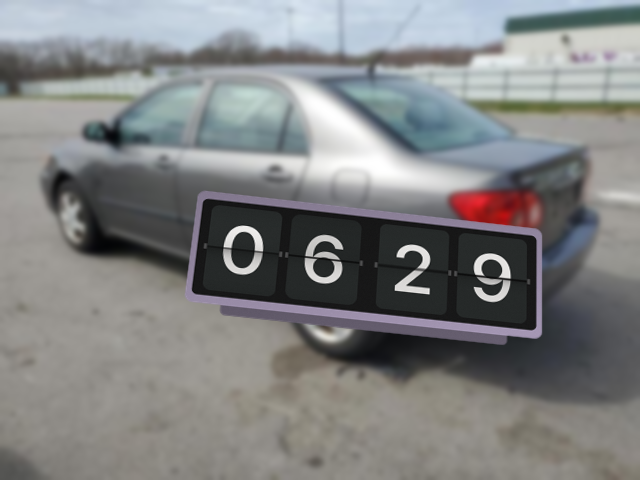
6:29
